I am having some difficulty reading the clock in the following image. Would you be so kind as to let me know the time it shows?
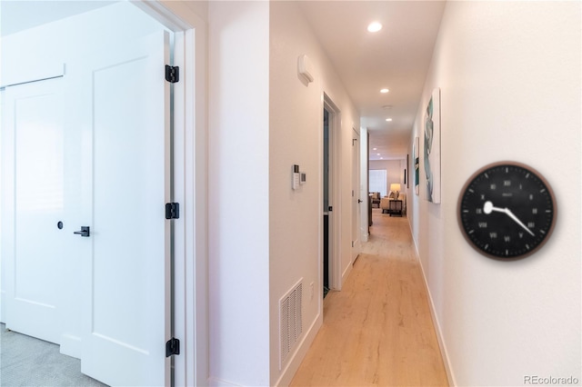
9:22
